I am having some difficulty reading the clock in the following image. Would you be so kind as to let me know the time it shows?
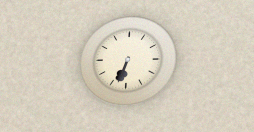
6:33
